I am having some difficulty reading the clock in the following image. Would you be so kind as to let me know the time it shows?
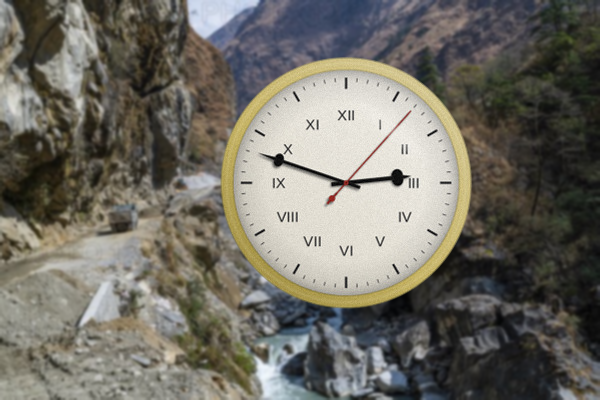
2:48:07
